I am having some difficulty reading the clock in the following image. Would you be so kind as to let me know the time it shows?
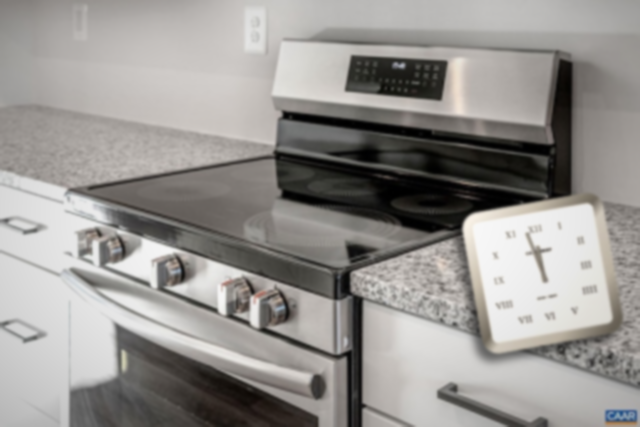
11:58
